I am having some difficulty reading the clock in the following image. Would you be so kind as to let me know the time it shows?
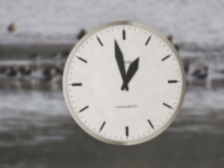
12:58
